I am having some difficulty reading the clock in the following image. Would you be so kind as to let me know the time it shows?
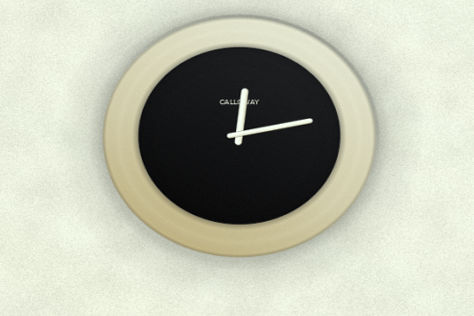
12:13
